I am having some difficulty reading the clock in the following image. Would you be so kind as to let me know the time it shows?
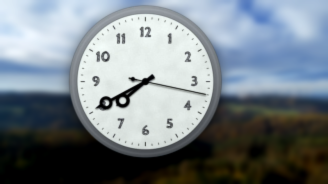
7:40:17
